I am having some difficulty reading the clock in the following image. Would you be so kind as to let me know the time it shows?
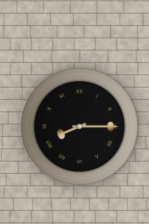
8:15
